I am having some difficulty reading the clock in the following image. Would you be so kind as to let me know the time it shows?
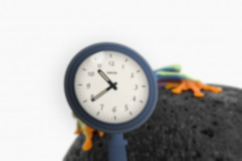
10:39
